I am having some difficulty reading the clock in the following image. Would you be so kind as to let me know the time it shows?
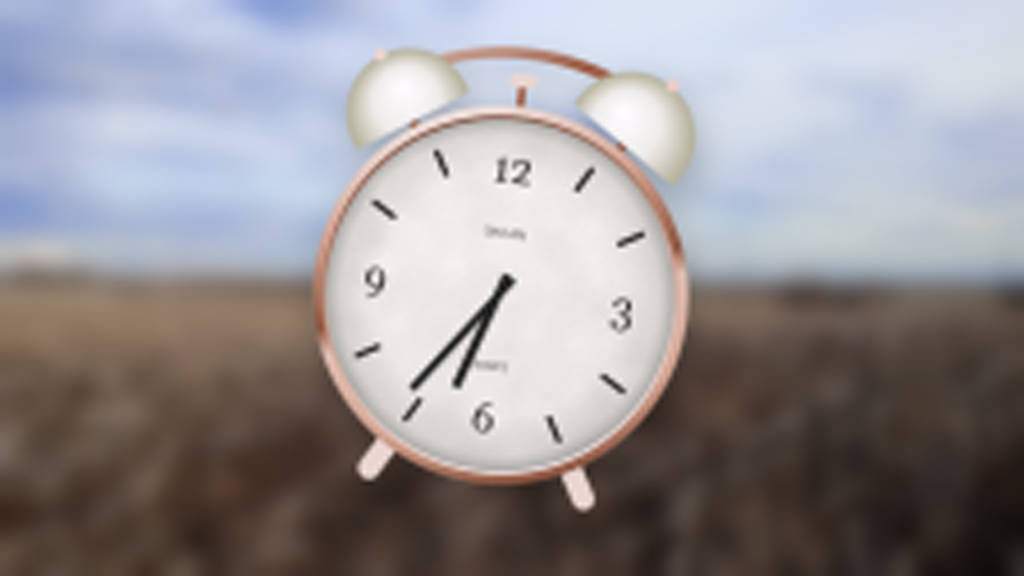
6:36
